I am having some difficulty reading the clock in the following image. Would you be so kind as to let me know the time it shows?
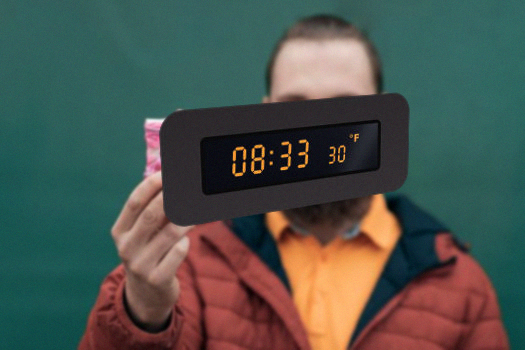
8:33
